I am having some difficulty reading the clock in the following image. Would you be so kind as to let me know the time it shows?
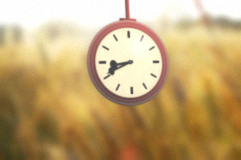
8:41
